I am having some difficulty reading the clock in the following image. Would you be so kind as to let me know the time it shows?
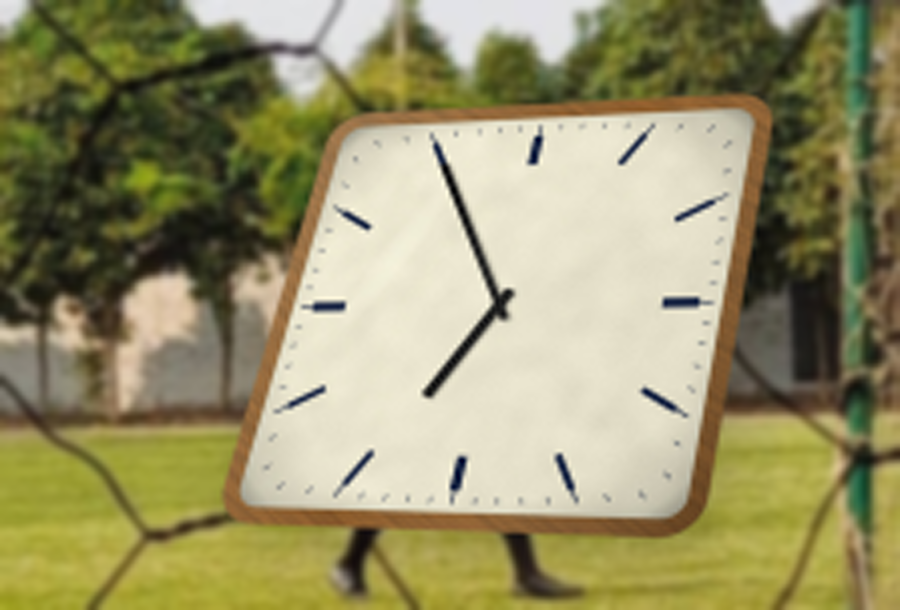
6:55
